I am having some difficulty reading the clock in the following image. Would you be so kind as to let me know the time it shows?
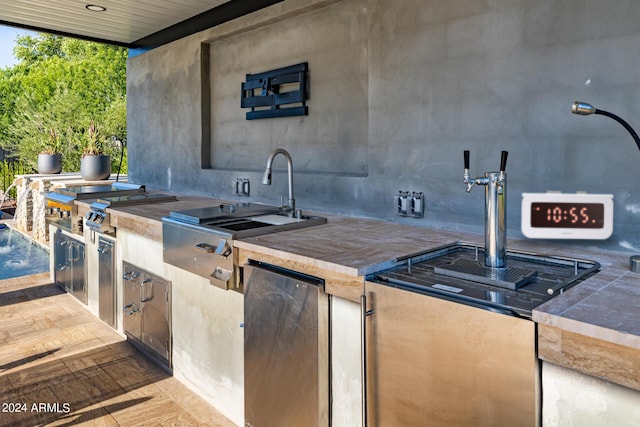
10:55
